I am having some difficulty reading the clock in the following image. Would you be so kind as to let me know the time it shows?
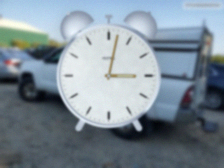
3:02
